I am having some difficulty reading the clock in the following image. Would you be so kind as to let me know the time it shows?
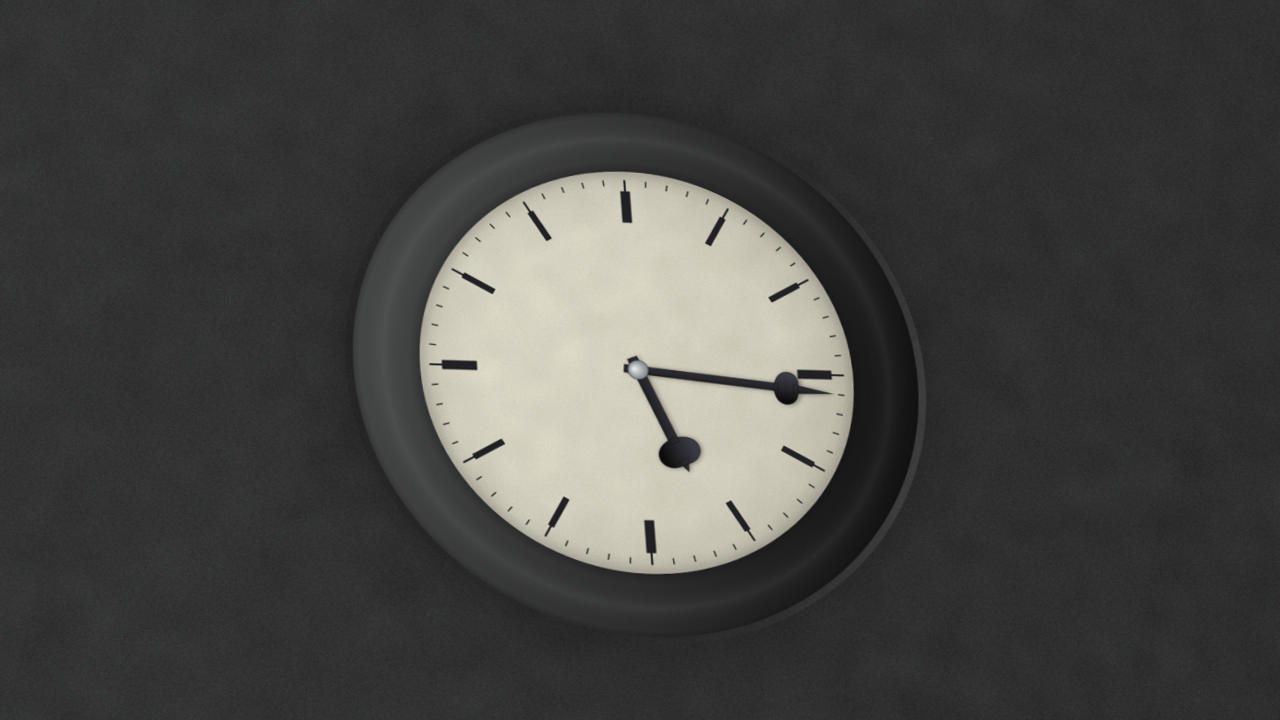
5:16
